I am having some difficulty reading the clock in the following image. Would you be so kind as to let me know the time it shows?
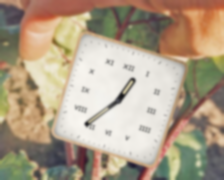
12:36
